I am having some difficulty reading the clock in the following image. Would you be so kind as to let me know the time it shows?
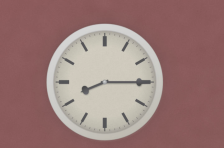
8:15
